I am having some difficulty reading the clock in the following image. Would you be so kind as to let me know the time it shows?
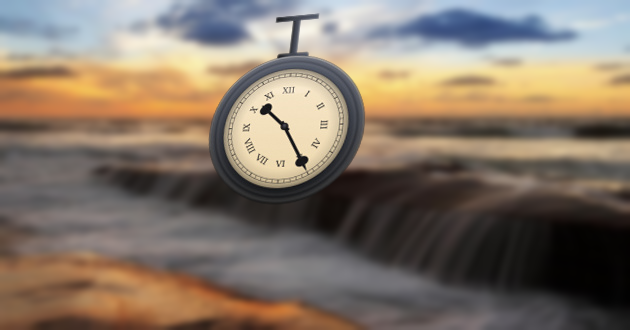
10:25
